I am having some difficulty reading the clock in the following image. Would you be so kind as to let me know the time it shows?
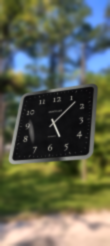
5:07
